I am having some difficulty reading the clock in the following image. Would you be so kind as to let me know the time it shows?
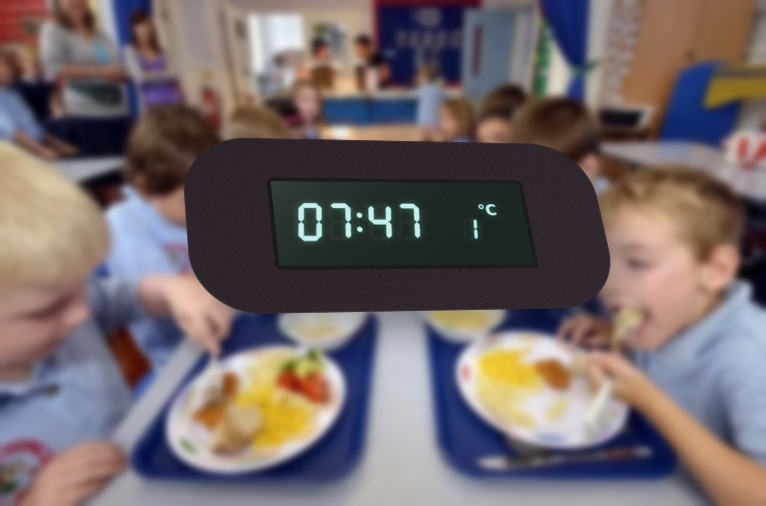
7:47
